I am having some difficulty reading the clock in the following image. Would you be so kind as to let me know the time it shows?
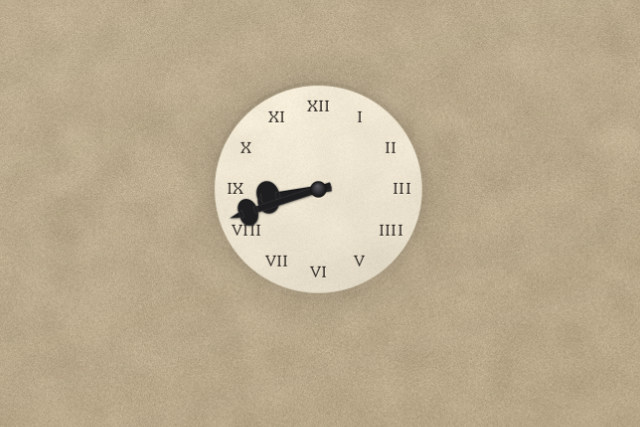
8:42
